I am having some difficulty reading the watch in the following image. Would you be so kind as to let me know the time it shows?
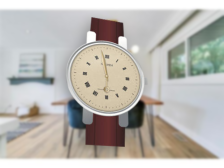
5:58
